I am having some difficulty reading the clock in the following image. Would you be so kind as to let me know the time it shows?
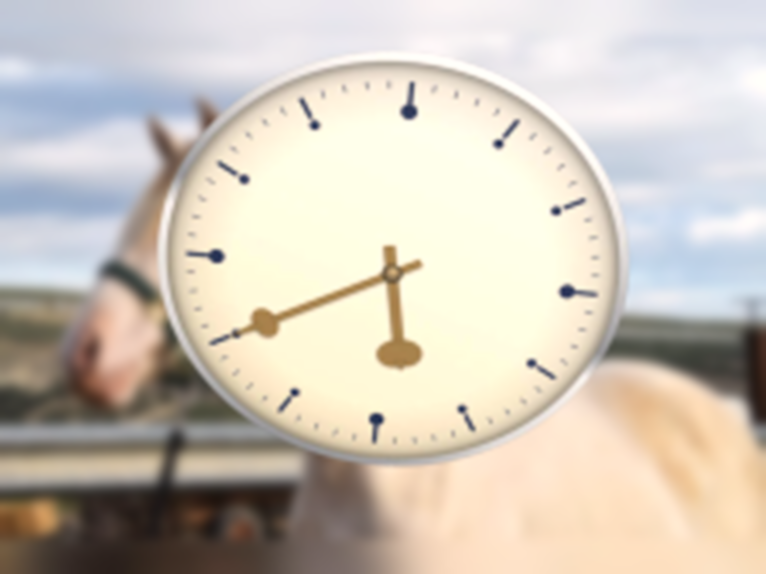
5:40
